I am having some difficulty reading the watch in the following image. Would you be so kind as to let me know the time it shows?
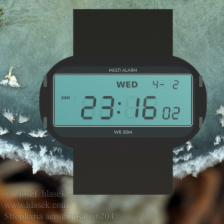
23:16:02
